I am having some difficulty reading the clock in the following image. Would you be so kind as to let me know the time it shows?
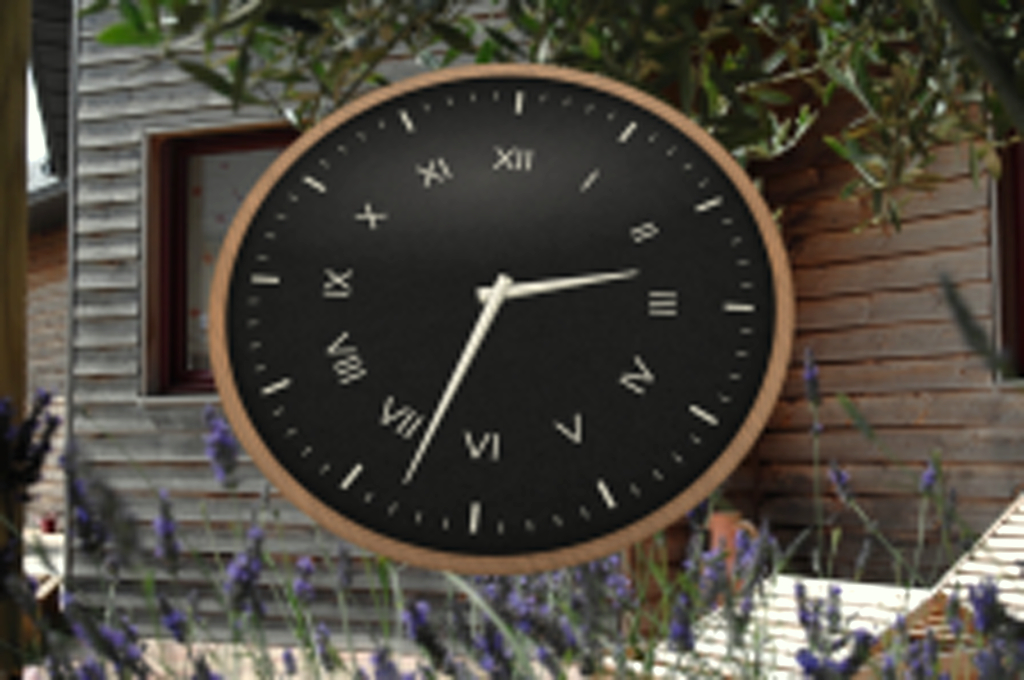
2:33
